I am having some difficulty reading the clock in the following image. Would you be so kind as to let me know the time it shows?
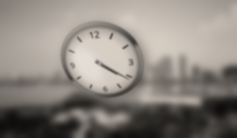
4:21
